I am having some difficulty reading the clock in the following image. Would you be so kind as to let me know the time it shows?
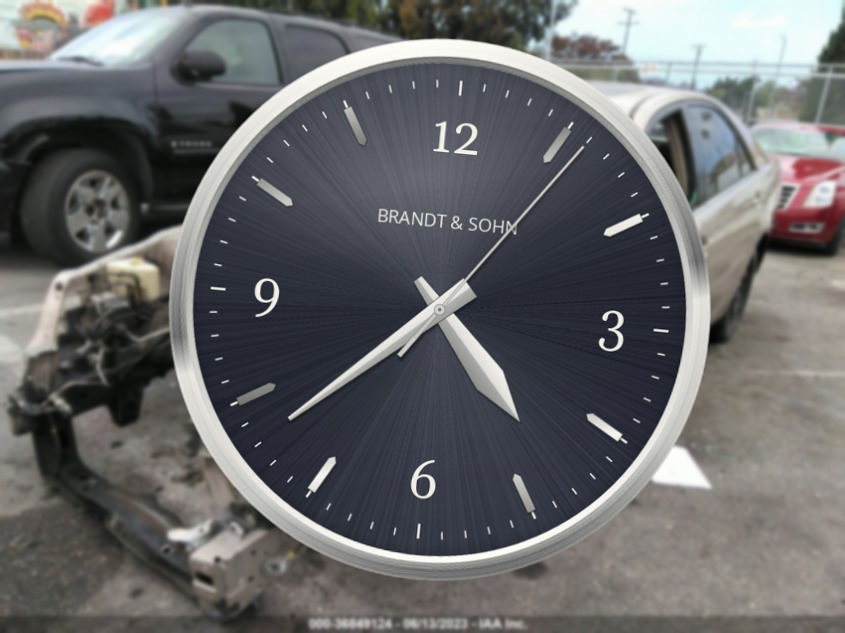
4:38:06
